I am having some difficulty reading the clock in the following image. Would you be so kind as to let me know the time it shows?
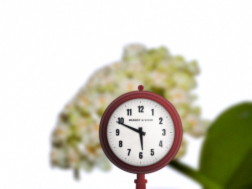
5:49
